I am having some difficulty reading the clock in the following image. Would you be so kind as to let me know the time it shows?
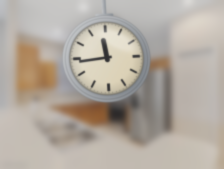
11:44
